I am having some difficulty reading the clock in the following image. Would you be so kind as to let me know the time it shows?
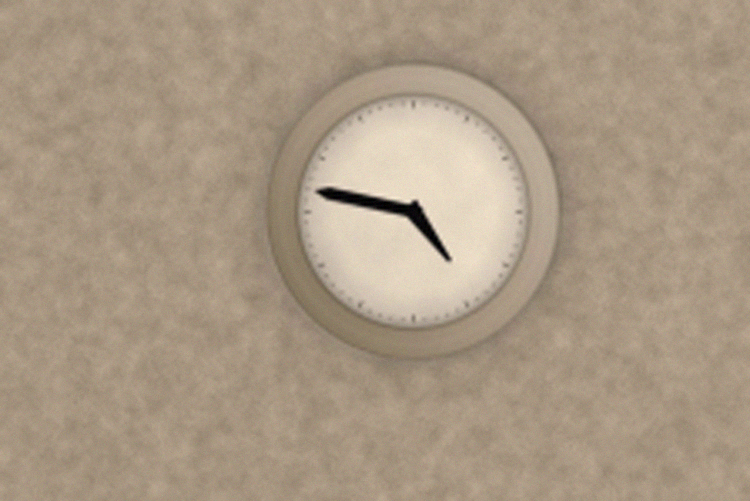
4:47
